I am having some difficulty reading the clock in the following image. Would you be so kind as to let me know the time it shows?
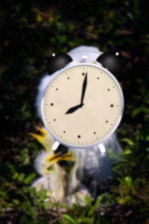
8:01
